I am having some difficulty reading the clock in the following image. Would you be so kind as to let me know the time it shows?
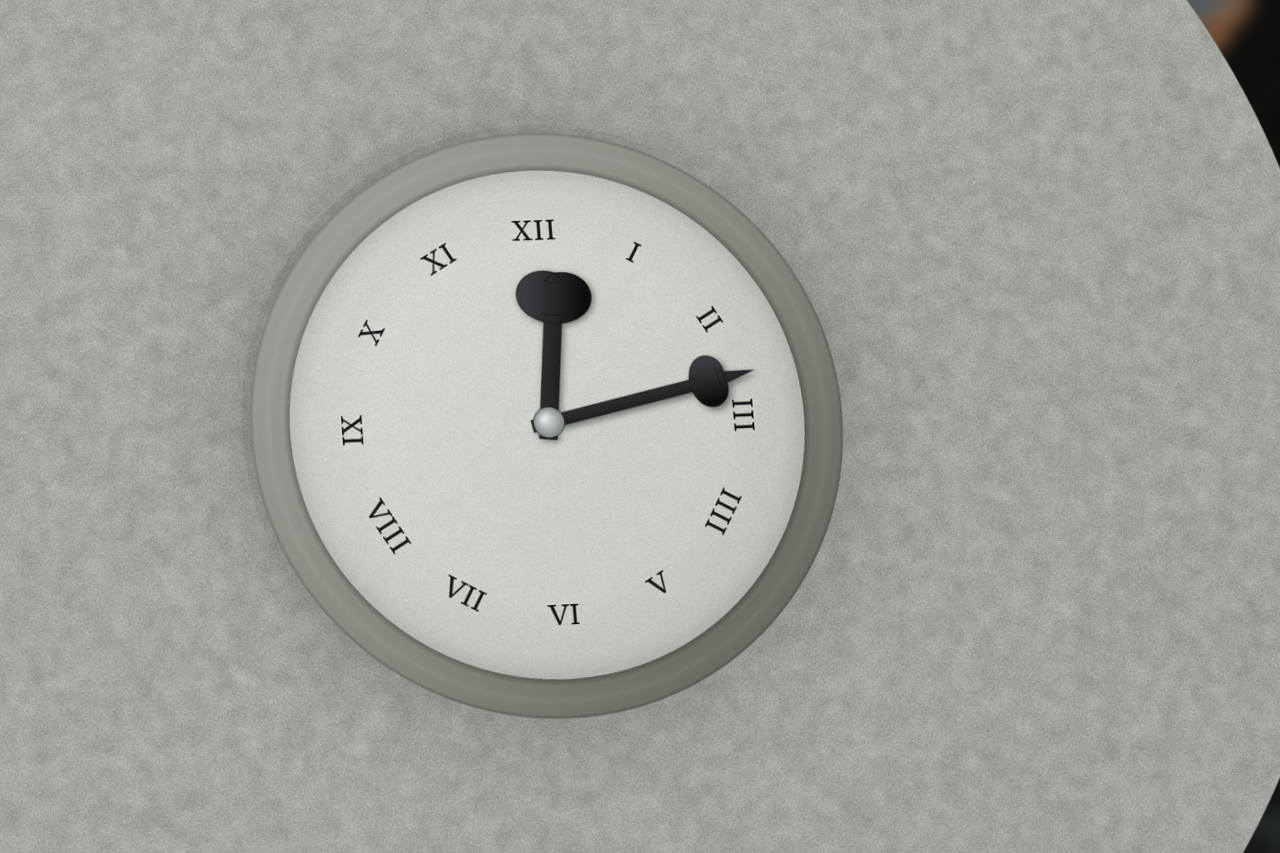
12:13
